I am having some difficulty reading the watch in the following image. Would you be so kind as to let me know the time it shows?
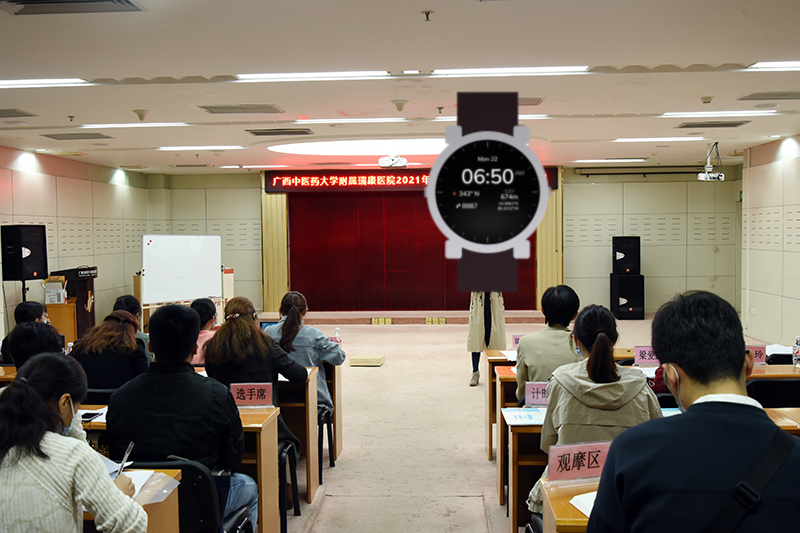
6:50
